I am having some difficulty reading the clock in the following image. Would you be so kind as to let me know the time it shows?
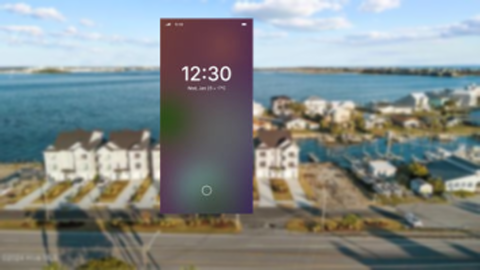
12:30
